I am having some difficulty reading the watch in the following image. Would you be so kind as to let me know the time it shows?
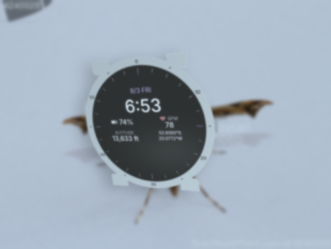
6:53
